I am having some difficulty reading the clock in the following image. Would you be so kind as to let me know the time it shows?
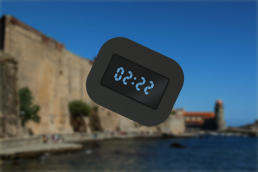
2:22
